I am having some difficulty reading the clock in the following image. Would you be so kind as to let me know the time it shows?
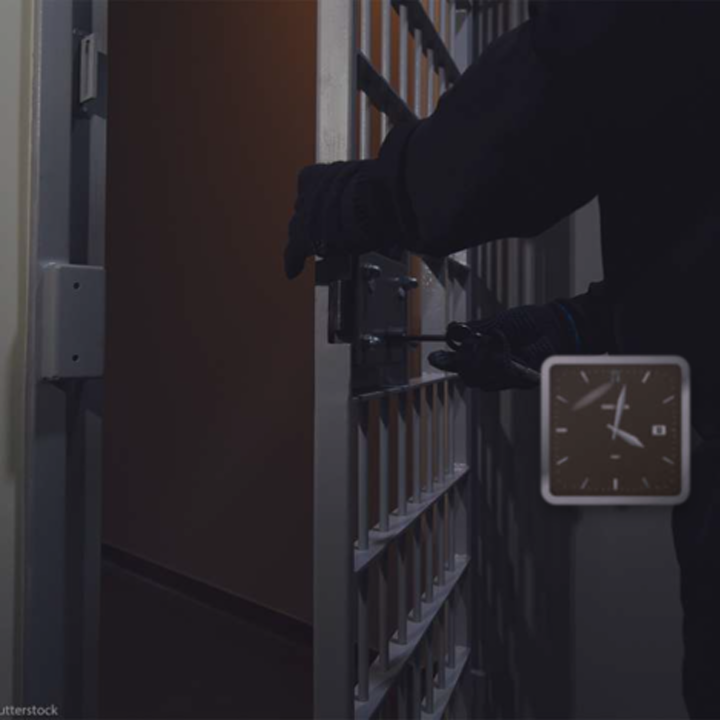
4:02
